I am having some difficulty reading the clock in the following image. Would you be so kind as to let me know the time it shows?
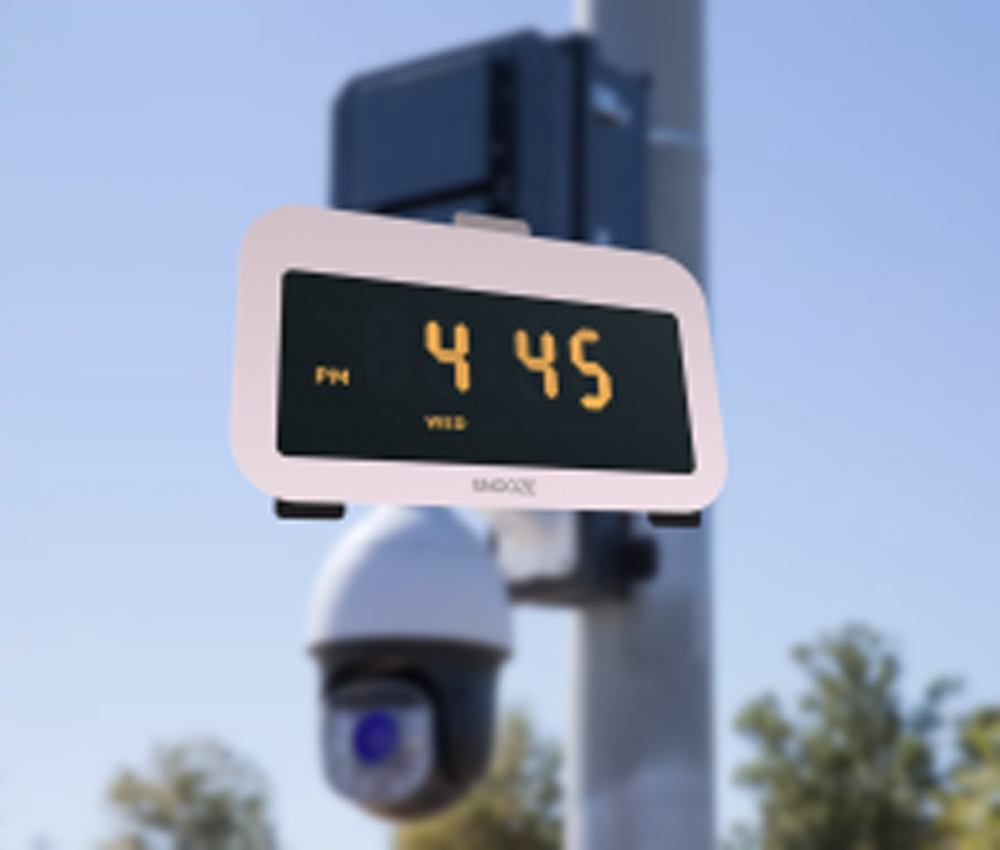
4:45
